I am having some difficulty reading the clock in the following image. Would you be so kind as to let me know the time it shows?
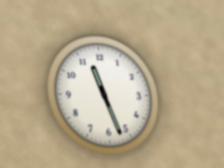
11:27
